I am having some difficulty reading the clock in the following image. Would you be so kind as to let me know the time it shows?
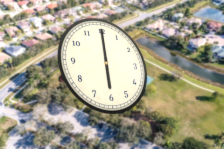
6:00
